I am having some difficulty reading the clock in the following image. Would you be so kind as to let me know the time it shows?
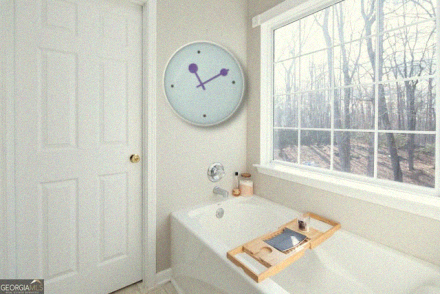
11:11
